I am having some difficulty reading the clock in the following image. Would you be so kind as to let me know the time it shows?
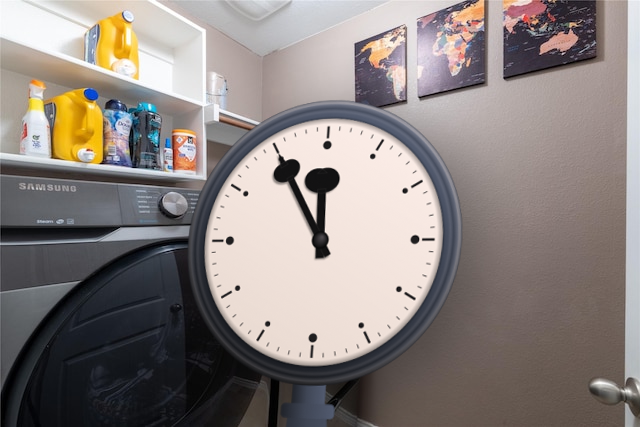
11:55
